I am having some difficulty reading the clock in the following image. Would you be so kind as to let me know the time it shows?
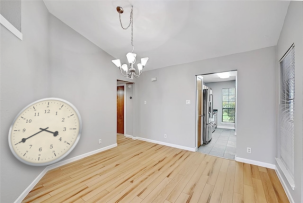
3:40
